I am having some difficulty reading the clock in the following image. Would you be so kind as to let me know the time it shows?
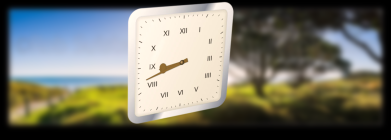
8:42
